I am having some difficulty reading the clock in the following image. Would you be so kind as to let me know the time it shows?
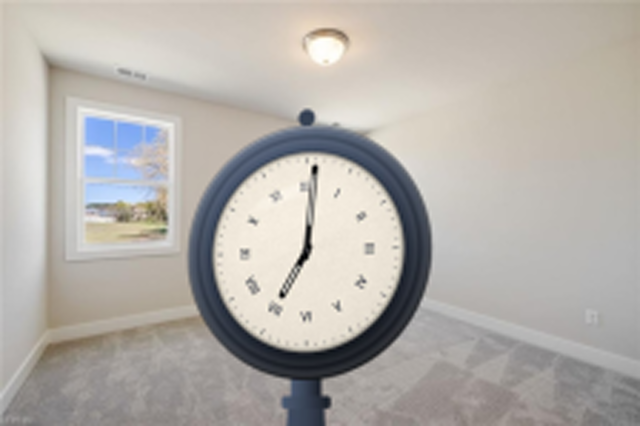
7:01
